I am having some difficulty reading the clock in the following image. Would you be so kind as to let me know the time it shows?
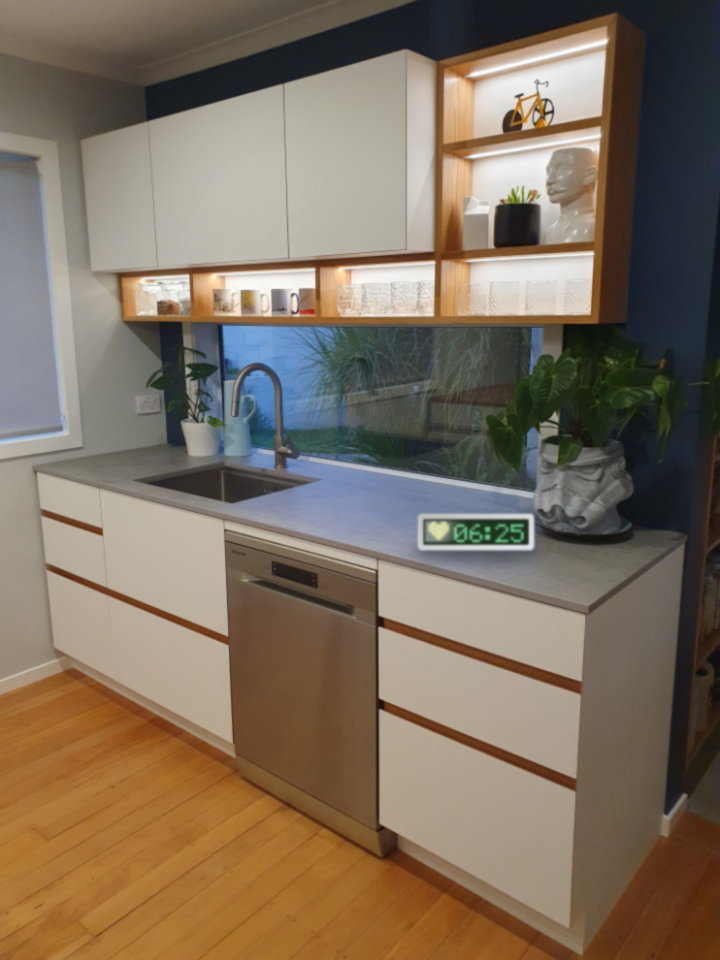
6:25
